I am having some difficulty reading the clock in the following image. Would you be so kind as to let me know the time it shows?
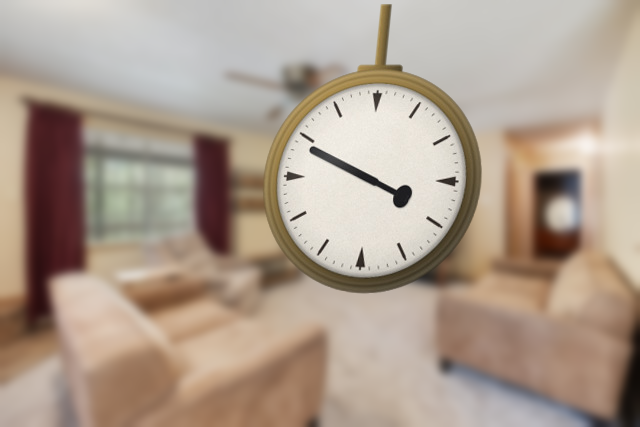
3:49
